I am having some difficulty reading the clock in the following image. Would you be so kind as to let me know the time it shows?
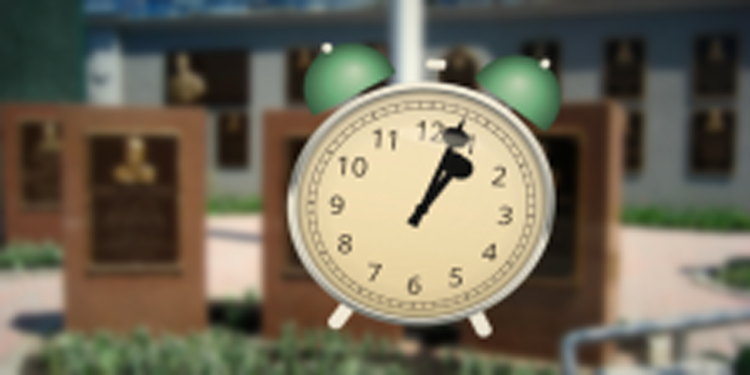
1:03
